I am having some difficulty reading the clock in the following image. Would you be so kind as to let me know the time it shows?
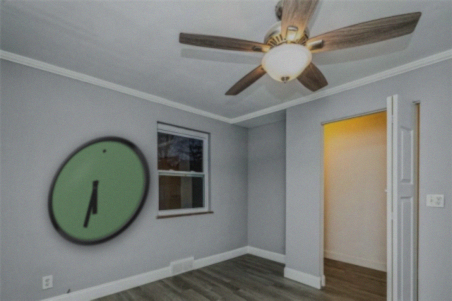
5:30
